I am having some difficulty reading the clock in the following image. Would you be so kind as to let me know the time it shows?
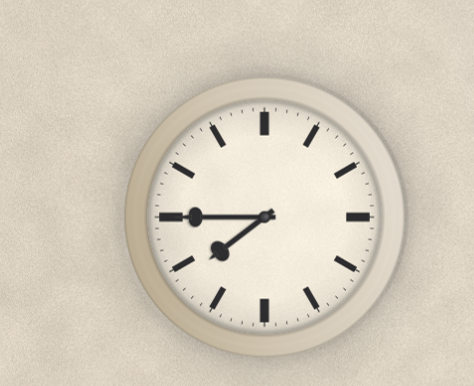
7:45
